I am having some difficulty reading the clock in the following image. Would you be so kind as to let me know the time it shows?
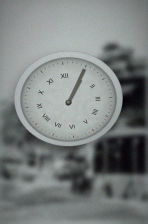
1:05
